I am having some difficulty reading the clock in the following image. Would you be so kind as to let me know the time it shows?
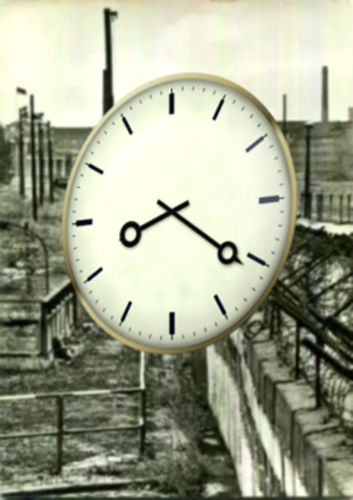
8:21
